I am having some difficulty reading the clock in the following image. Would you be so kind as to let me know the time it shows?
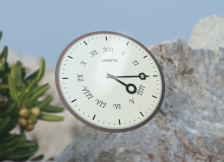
4:15
